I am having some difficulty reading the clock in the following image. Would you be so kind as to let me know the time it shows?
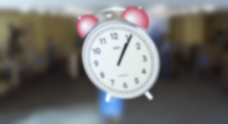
1:06
